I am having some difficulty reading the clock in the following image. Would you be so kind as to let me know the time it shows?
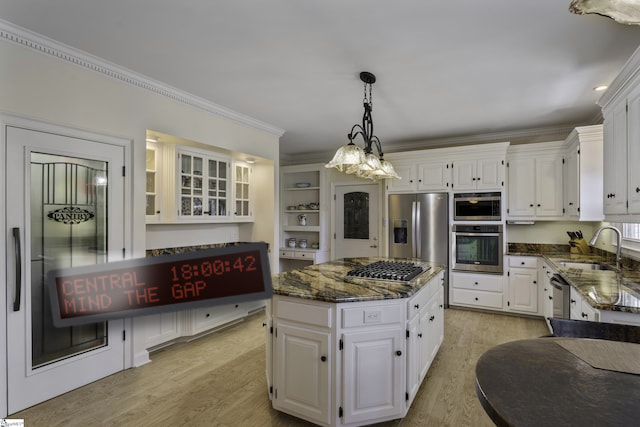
18:00:42
